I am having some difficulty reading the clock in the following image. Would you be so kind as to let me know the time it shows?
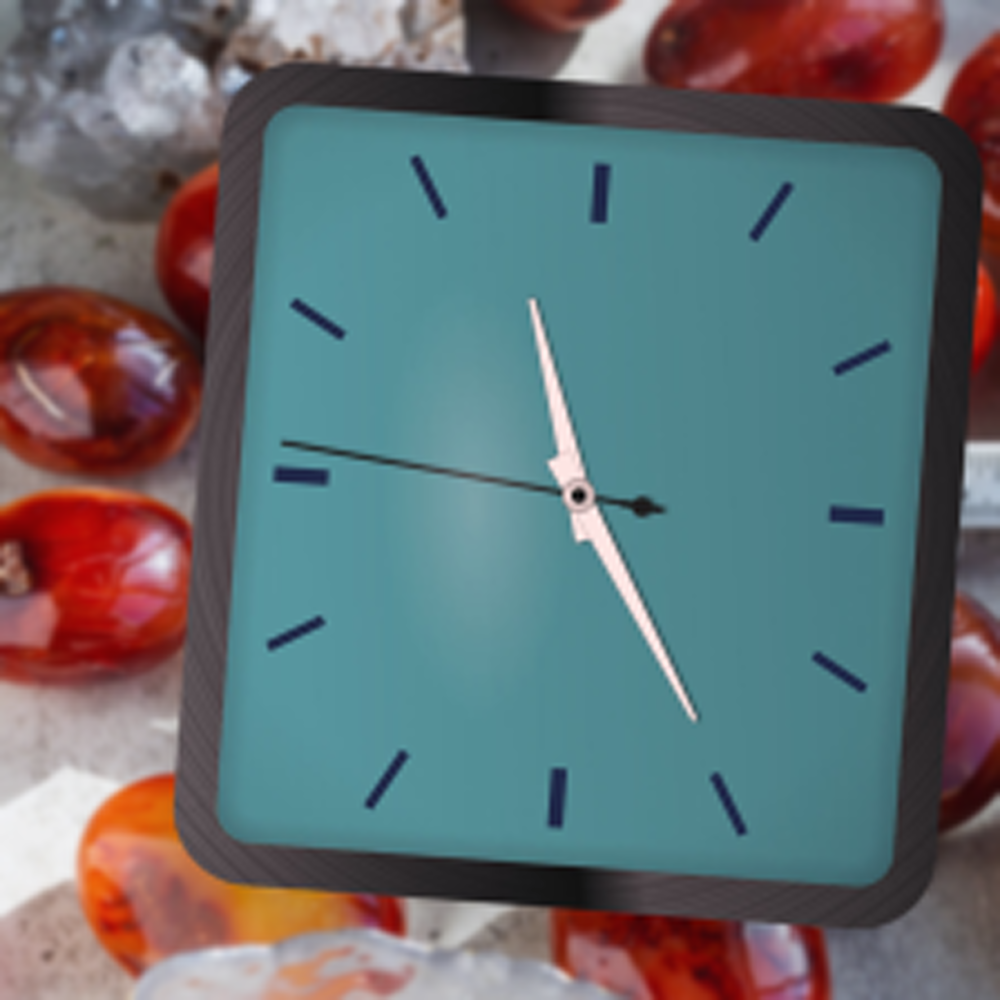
11:24:46
